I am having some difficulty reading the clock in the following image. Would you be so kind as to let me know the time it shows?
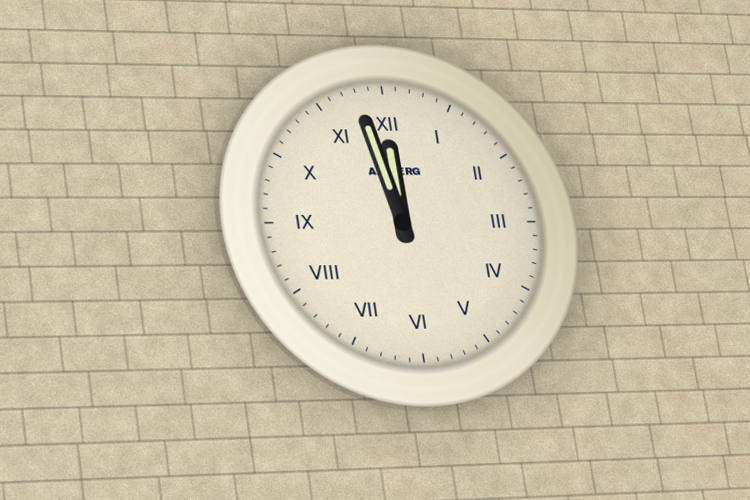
11:58
